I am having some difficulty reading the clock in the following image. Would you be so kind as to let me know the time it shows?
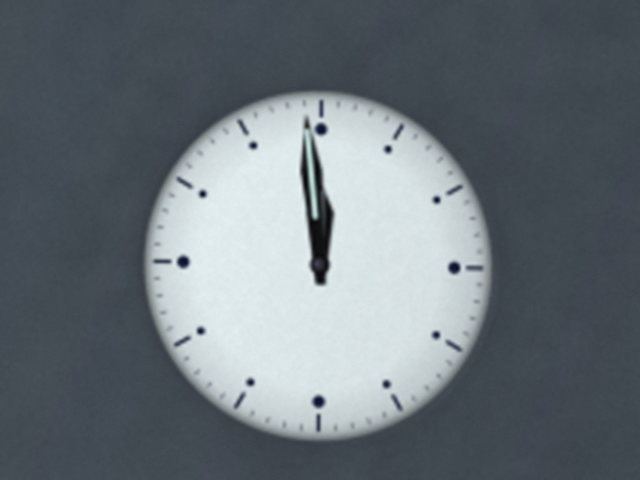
11:59
